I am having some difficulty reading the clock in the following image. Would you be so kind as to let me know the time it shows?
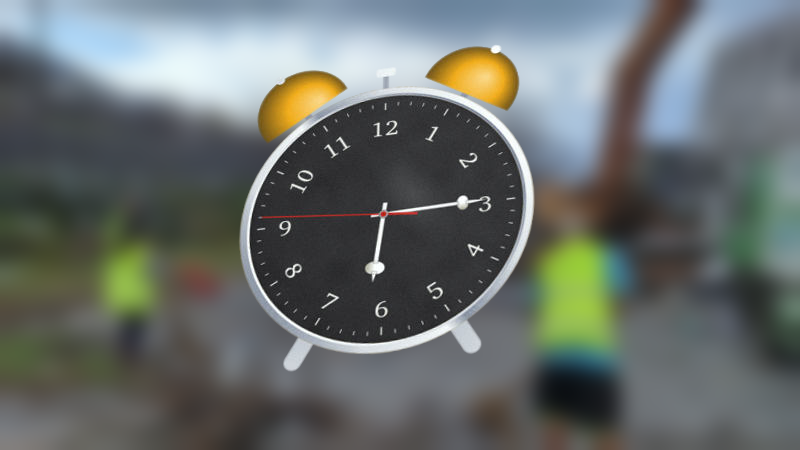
6:14:46
